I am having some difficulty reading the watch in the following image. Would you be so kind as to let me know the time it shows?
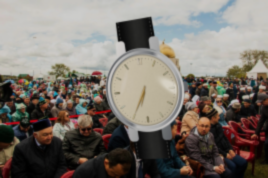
6:35
